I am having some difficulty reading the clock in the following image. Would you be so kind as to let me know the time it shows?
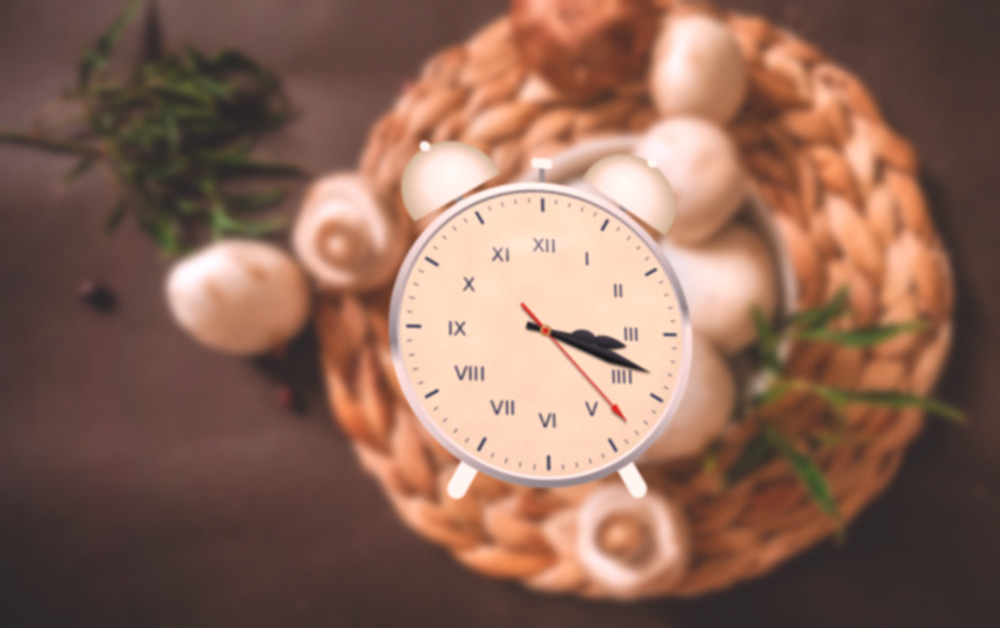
3:18:23
